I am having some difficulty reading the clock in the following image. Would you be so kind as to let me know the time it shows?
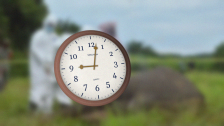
9:02
